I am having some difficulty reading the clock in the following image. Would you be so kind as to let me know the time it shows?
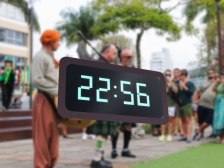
22:56
